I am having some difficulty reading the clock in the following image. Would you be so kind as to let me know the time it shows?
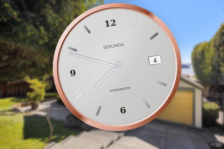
7:49
